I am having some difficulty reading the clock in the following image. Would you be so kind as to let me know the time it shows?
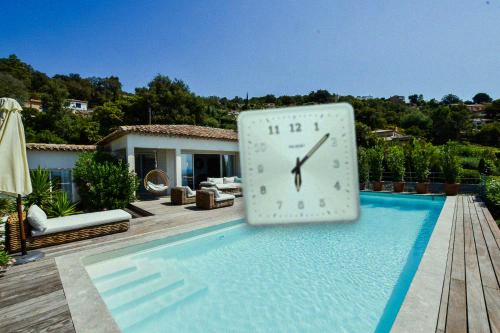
6:08
